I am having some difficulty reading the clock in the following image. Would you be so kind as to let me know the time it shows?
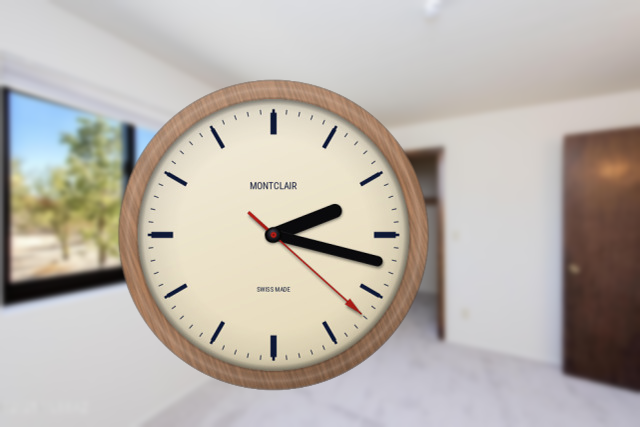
2:17:22
